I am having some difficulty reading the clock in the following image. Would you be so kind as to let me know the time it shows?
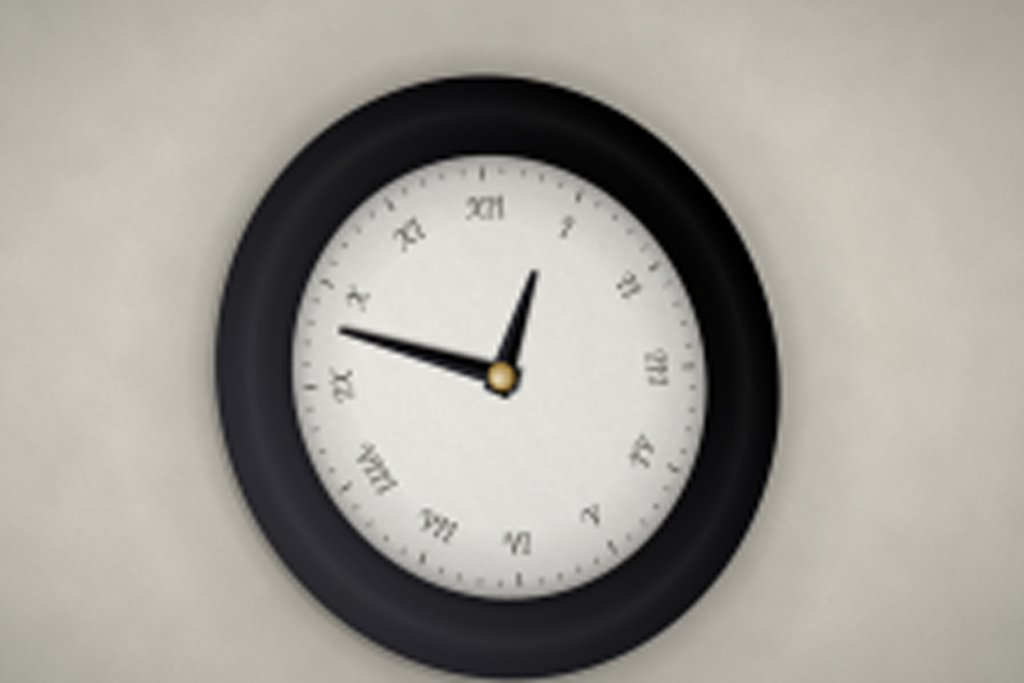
12:48
